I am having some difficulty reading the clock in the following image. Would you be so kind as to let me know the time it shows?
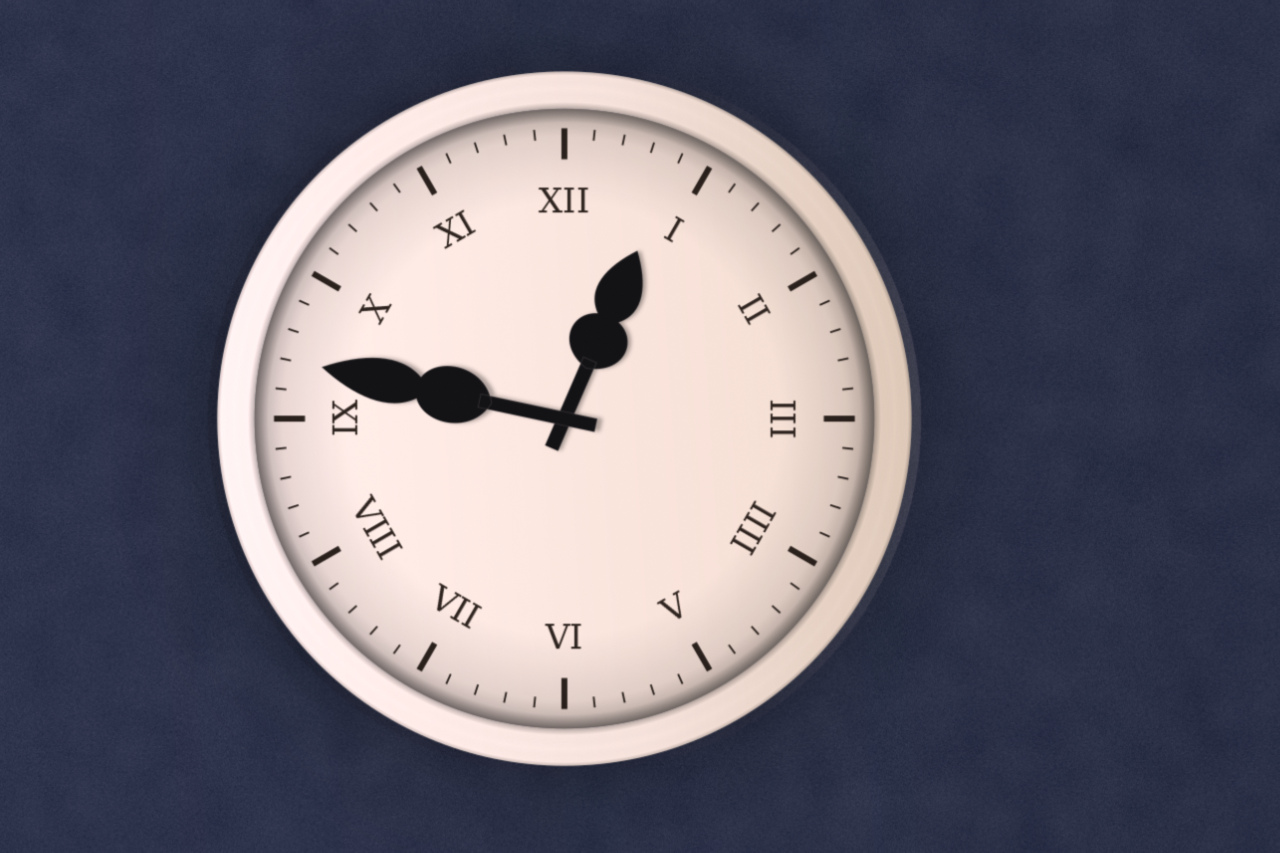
12:47
